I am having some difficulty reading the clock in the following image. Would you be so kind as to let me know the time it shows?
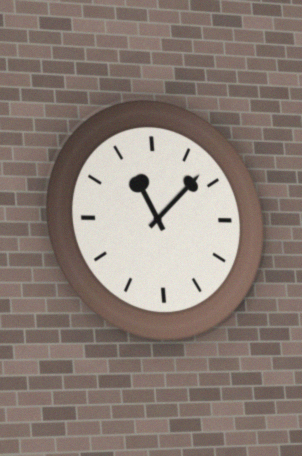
11:08
